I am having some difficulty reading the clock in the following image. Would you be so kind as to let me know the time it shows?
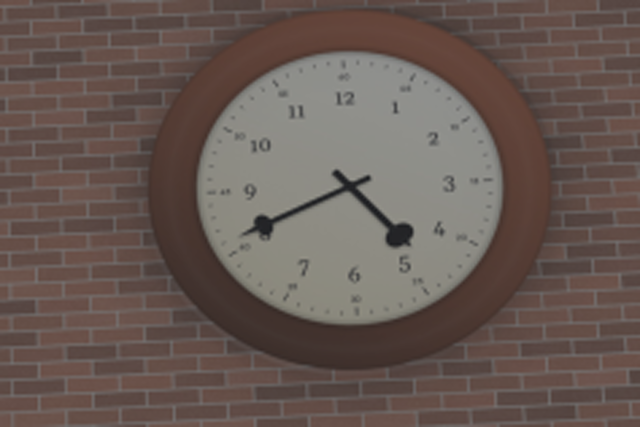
4:41
